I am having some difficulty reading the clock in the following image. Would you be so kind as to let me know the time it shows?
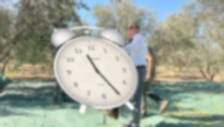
11:25
